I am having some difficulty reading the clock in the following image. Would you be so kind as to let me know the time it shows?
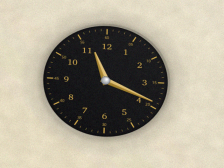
11:19
